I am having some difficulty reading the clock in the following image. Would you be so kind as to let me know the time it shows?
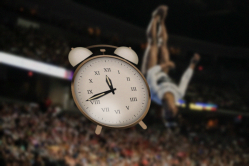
11:42
